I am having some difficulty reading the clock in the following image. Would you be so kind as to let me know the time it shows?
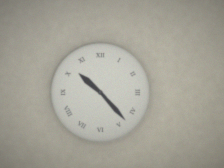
10:23
